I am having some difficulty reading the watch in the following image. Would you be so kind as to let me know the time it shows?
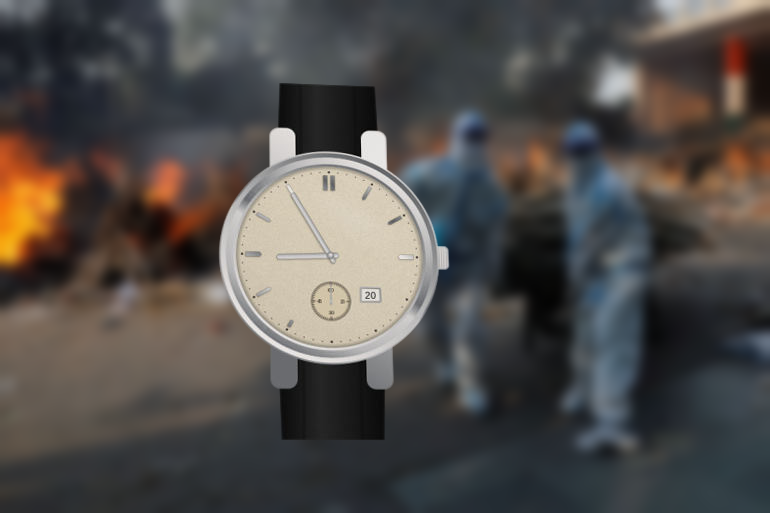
8:55
